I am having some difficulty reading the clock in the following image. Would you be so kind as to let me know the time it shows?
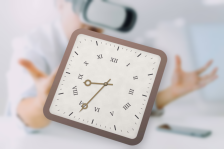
8:34
